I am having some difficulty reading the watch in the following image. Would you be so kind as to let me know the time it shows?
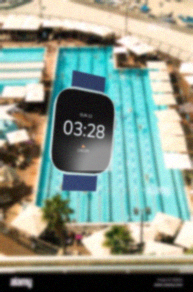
3:28
